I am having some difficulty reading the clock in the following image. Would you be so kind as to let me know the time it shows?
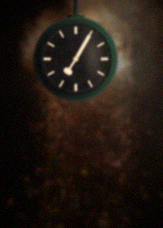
7:05
